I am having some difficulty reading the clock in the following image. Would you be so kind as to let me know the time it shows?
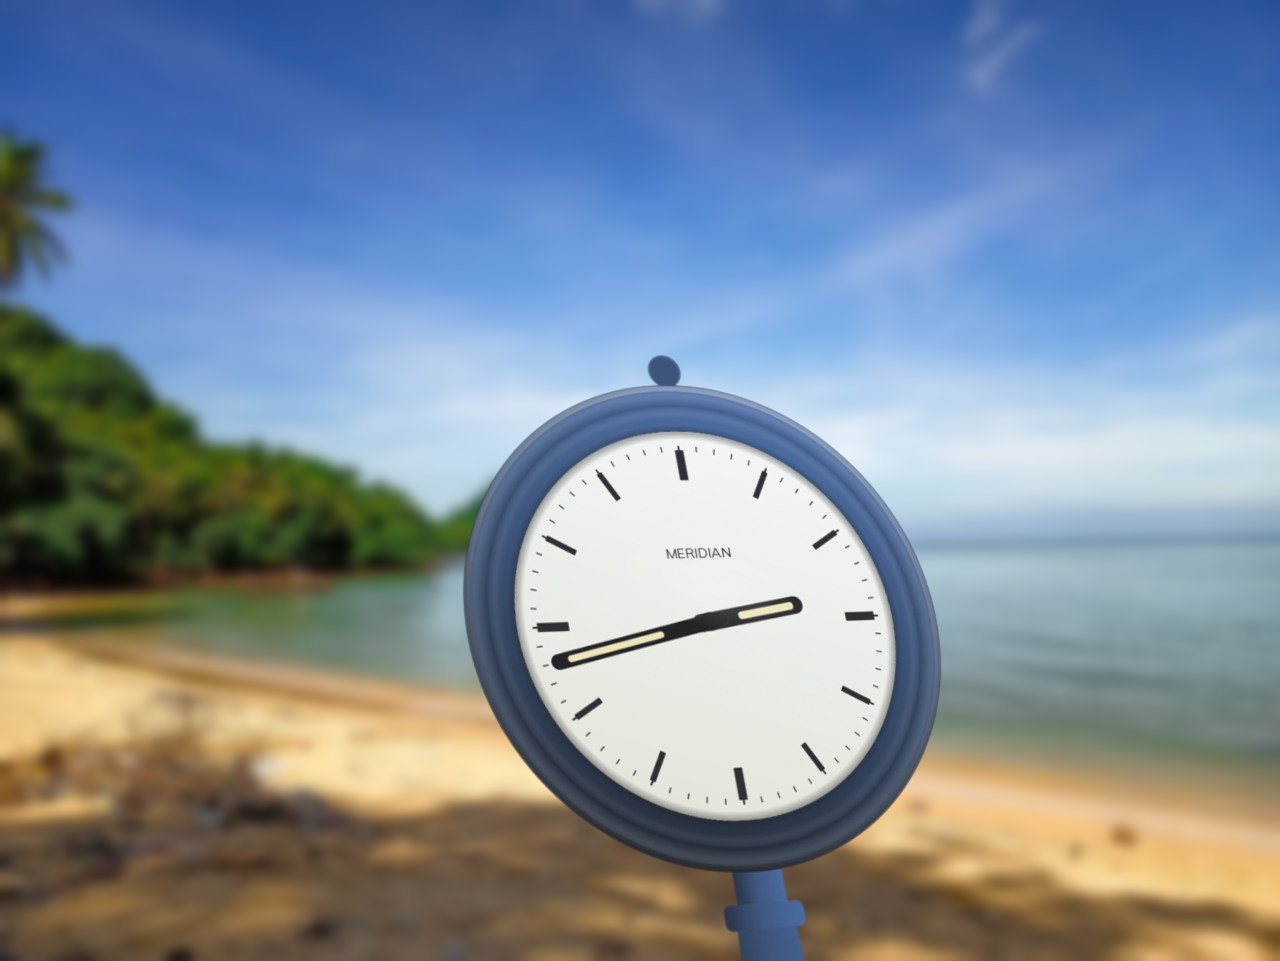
2:43
